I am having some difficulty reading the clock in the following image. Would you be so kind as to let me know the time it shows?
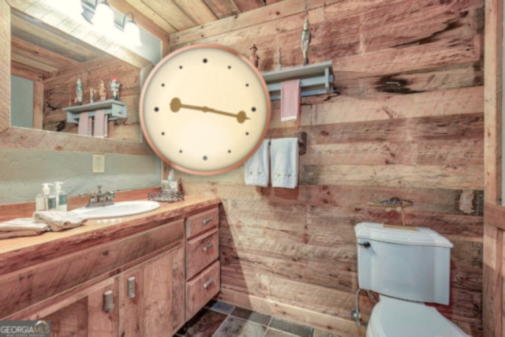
9:17
